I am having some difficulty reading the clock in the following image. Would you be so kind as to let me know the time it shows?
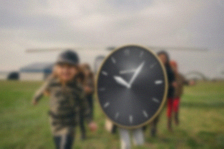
10:07
